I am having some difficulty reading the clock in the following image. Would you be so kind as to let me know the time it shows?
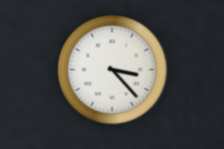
3:23
